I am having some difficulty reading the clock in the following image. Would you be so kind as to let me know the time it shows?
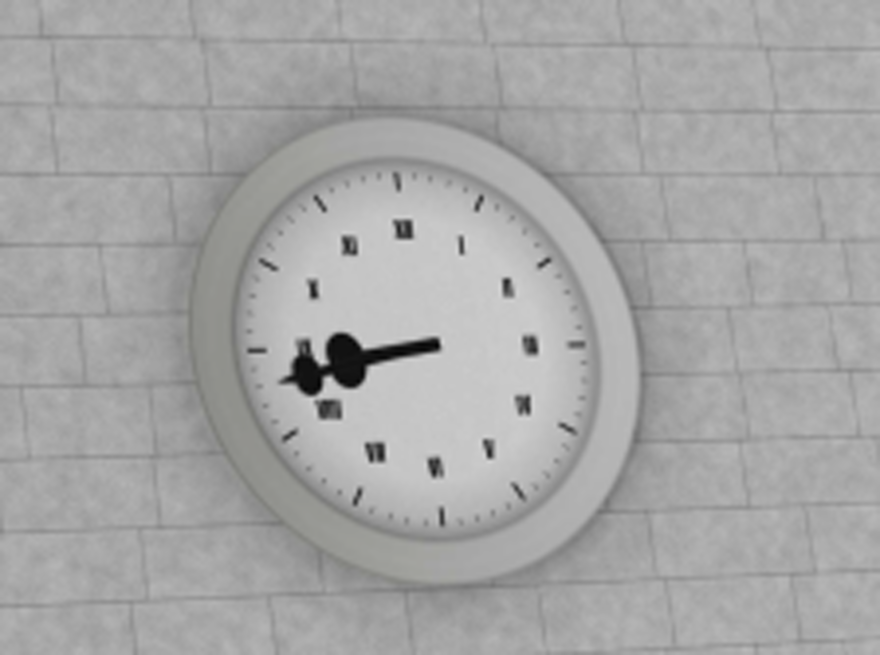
8:43
